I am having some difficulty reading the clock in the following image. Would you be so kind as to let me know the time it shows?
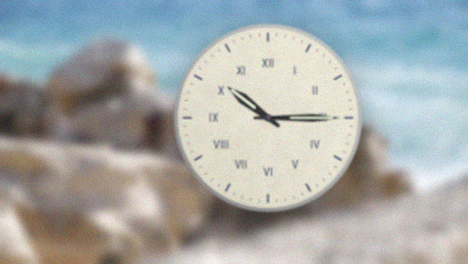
10:15
